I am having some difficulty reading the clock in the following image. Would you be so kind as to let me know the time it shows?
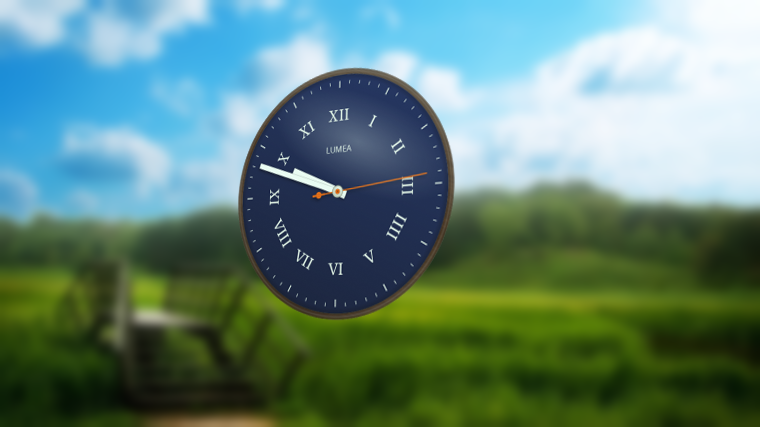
9:48:14
